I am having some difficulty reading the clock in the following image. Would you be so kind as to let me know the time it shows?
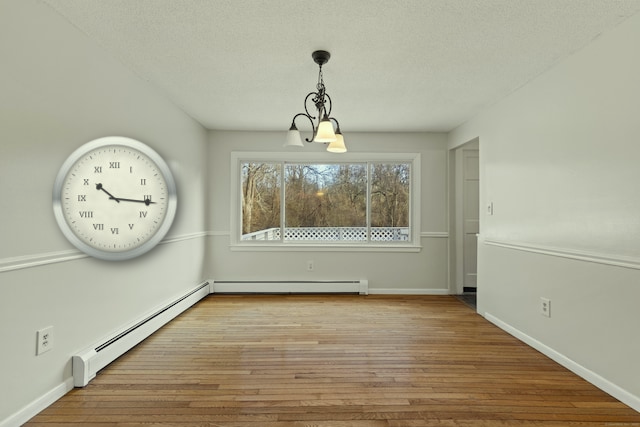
10:16
